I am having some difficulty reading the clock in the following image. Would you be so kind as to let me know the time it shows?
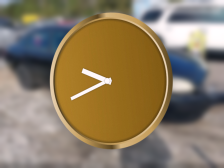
9:41
